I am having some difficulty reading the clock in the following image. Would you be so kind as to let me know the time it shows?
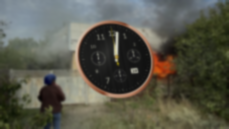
12:02
